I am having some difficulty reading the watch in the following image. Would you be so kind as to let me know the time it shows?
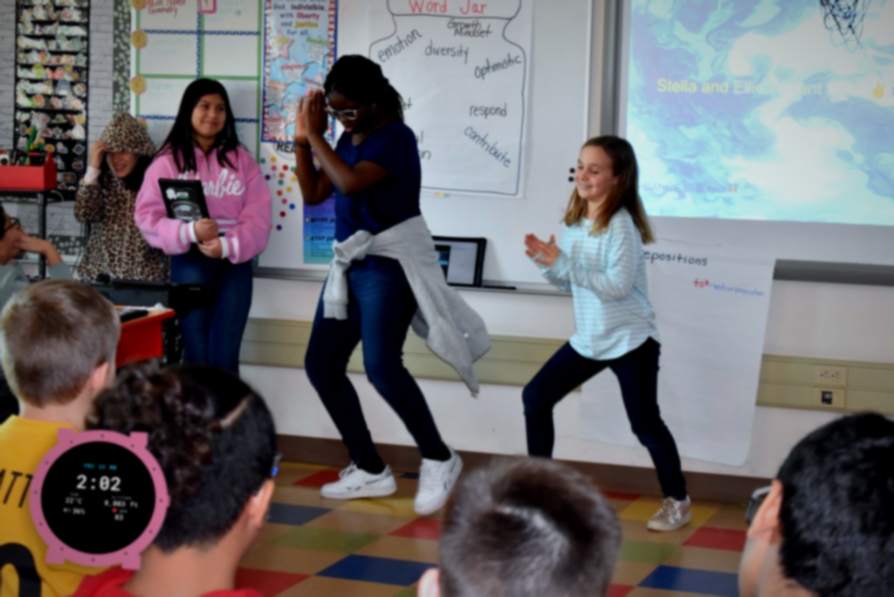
2:02
